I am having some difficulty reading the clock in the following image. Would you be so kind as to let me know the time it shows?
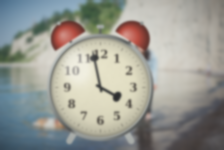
3:58
